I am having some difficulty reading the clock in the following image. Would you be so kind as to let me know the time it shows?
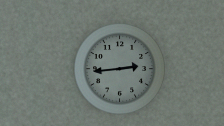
2:44
